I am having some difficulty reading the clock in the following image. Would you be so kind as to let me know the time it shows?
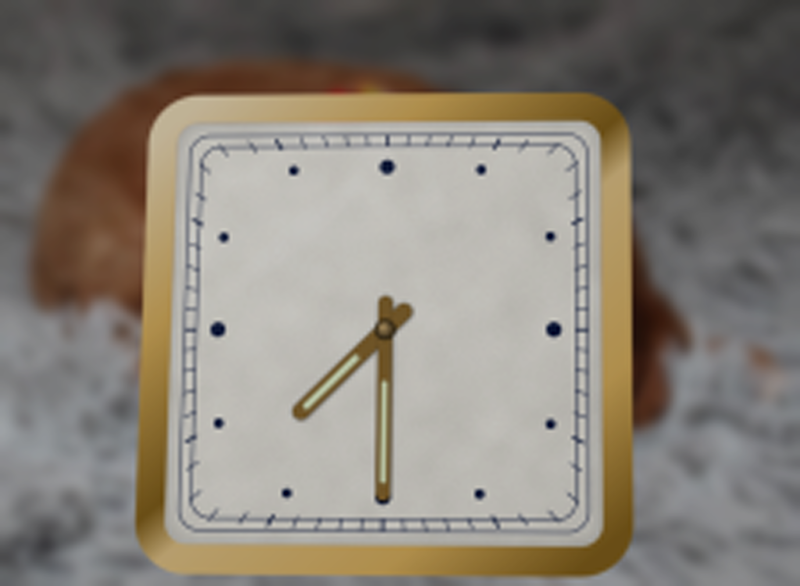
7:30
